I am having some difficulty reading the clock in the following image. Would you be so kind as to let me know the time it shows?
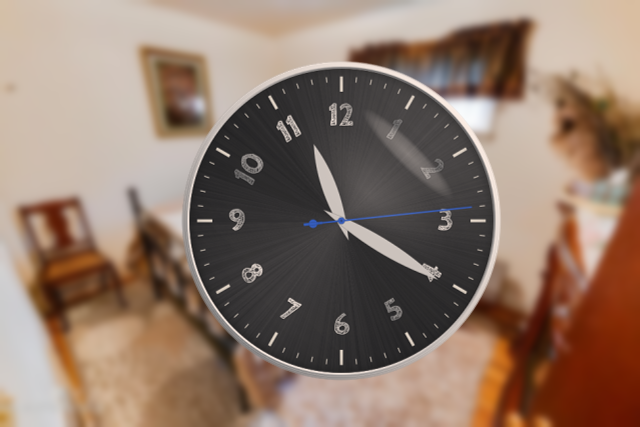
11:20:14
